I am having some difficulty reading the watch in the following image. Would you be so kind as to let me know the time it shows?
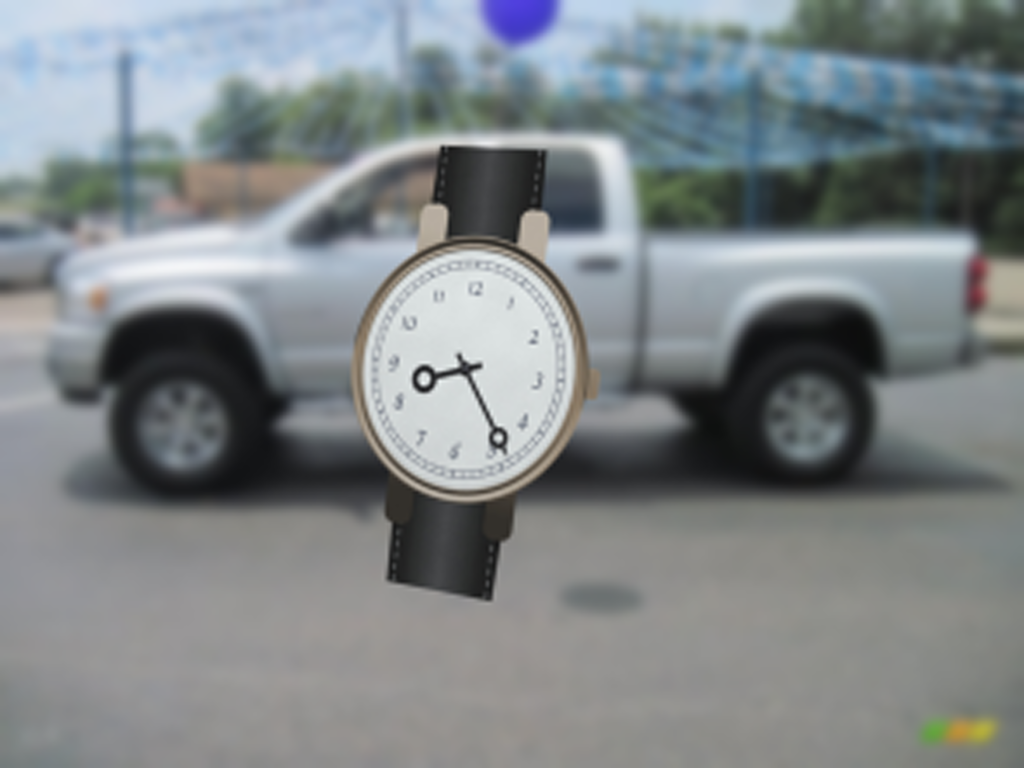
8:24
